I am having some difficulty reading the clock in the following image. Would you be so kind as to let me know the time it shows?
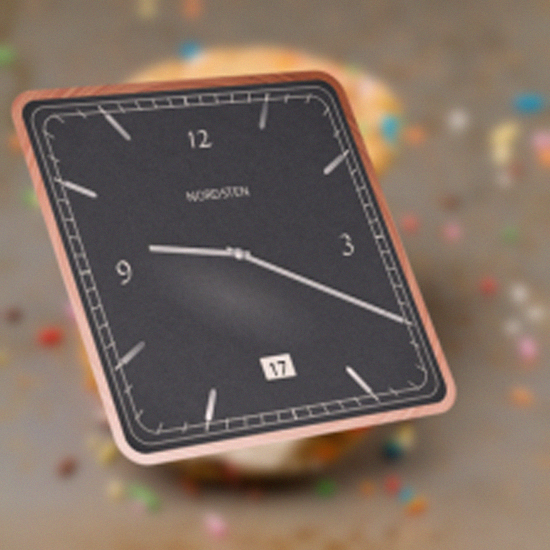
9:20
